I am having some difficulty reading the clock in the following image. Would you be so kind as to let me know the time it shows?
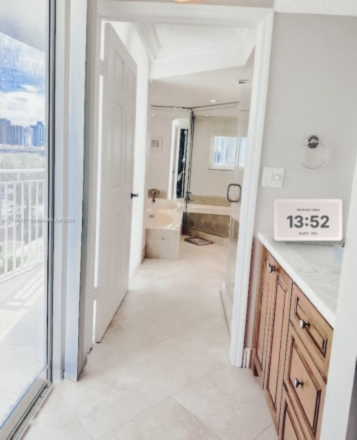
13:52
